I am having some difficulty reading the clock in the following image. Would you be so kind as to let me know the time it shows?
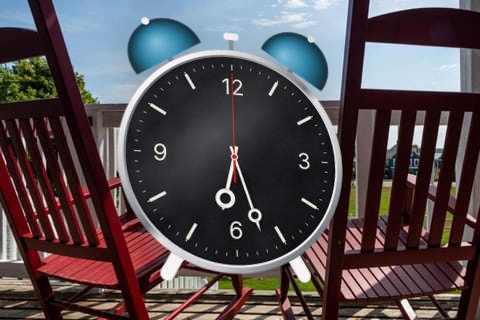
6:27:00
